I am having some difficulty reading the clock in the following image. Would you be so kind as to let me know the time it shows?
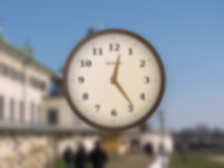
12:24
